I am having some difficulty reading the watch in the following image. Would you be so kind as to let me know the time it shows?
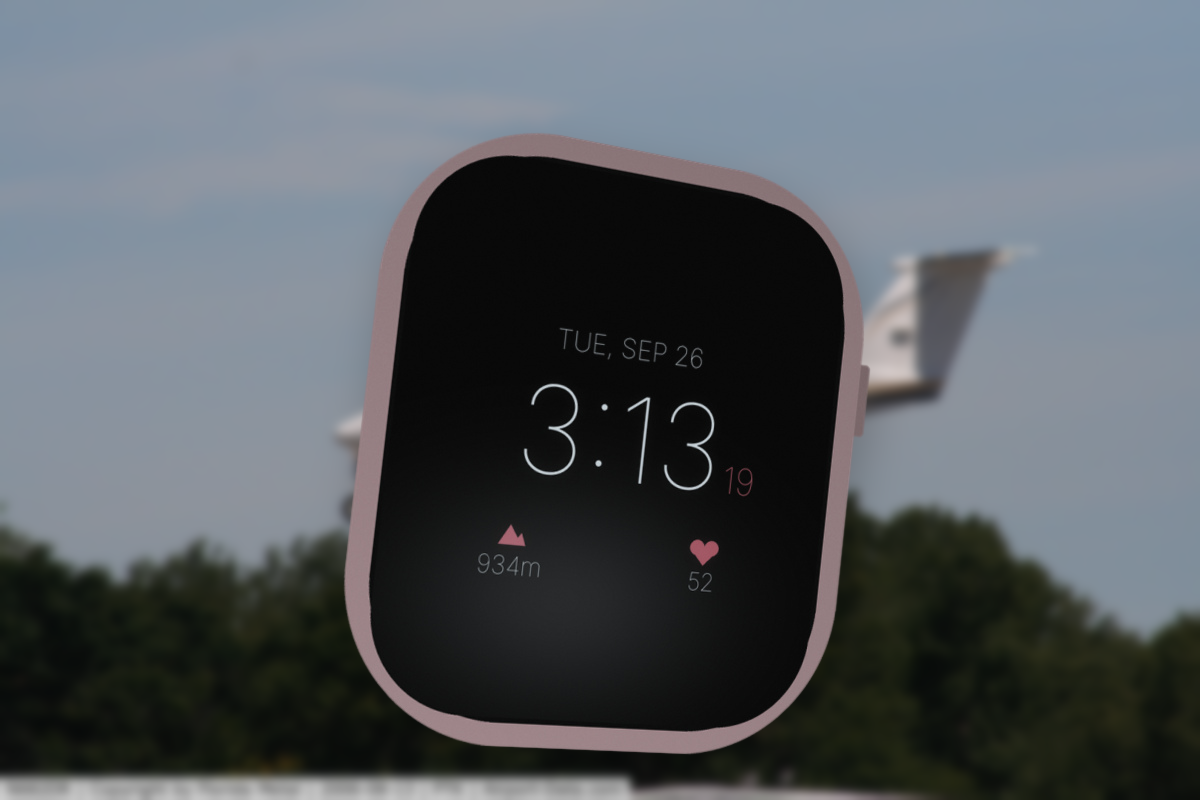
3:13:19
